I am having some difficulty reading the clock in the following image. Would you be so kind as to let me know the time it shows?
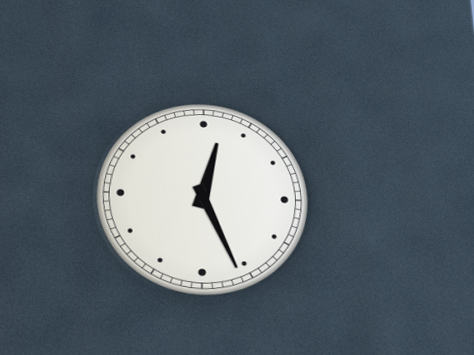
12:26
